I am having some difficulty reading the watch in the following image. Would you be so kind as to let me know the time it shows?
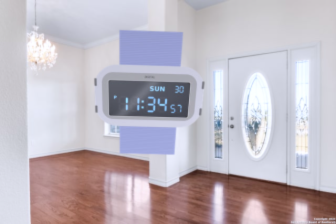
11:34
